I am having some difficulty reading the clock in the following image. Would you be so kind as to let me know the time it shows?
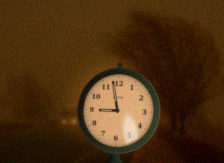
8:58
